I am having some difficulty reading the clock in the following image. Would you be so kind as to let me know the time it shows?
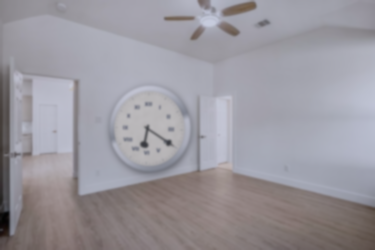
6:20
